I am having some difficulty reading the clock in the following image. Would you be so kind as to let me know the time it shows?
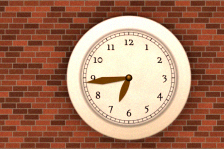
6:44
